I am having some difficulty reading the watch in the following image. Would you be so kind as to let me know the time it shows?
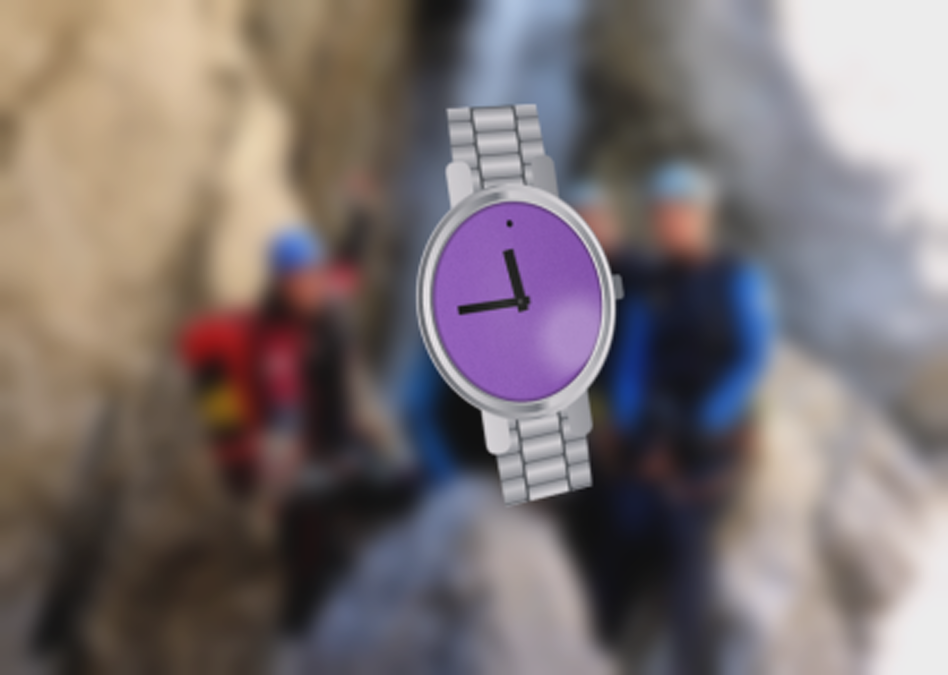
11:45
